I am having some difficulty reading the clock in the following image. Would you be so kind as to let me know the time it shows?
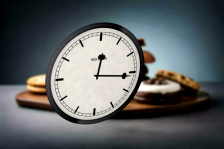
12:16
